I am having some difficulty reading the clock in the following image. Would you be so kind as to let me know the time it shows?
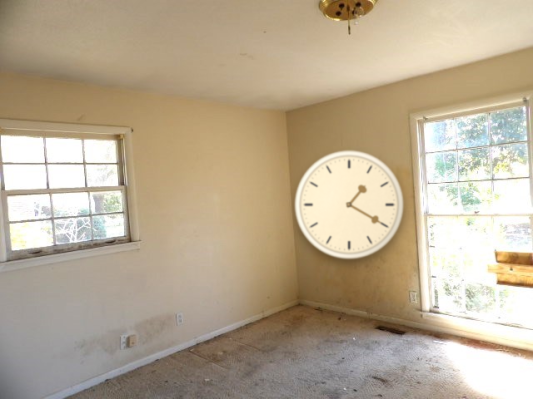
1:20
